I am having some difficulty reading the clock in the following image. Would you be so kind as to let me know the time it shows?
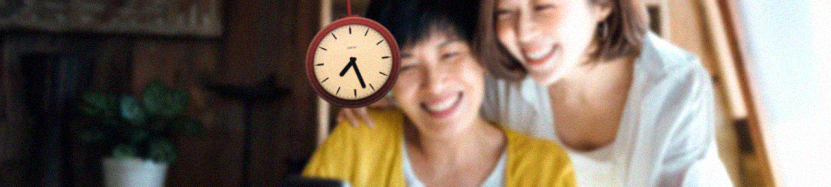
7:27
